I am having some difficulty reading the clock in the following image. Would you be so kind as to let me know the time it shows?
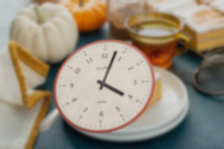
4:03
